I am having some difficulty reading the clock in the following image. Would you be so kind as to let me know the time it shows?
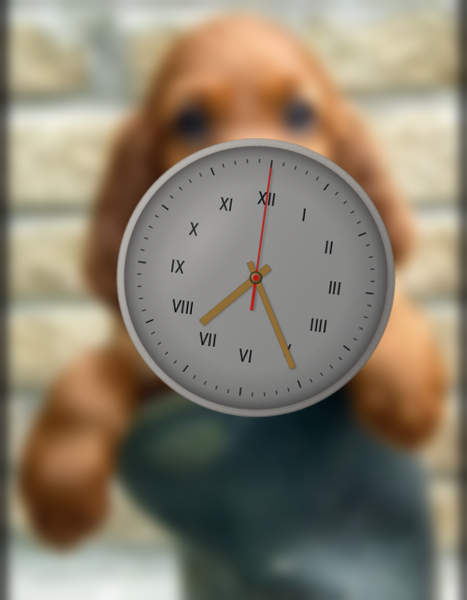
7:25:00
